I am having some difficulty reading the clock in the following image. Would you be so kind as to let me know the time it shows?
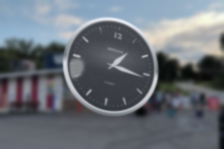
1:16
